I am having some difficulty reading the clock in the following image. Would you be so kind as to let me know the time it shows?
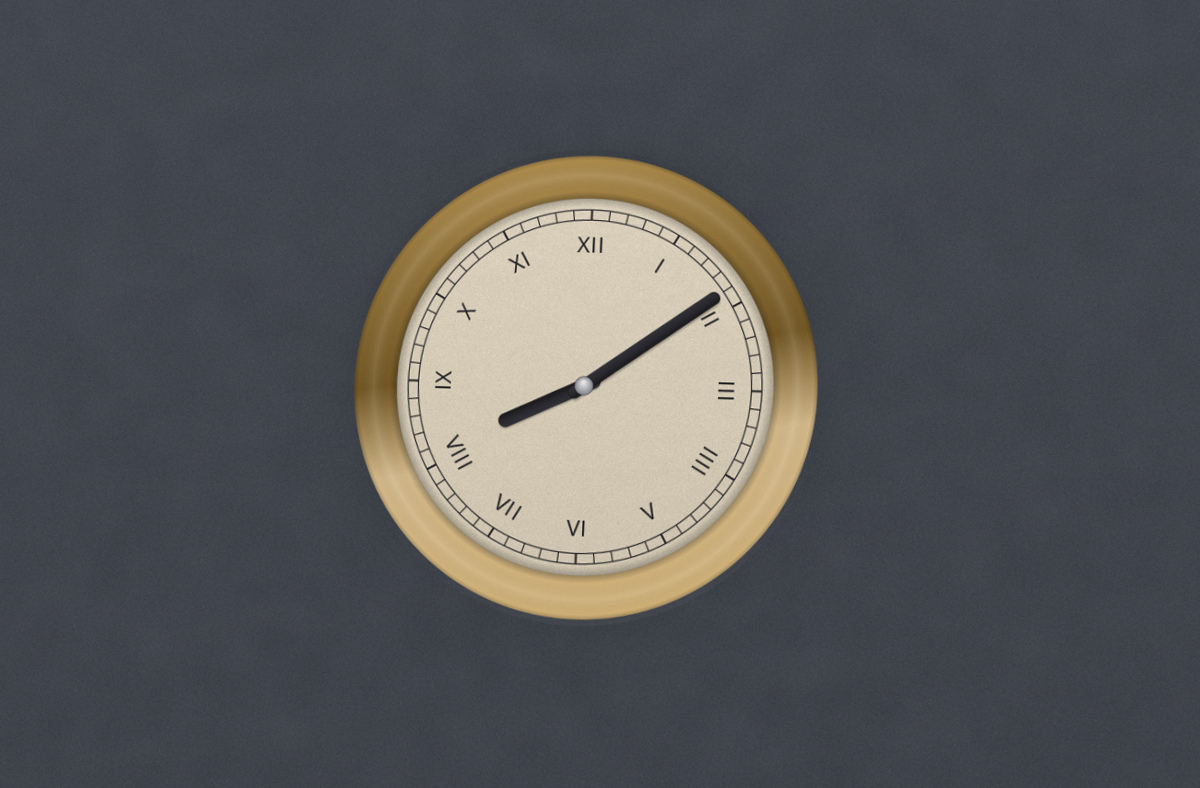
8:09
